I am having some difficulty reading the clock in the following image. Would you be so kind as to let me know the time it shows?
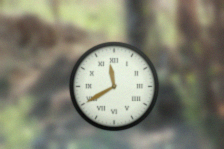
11:40
